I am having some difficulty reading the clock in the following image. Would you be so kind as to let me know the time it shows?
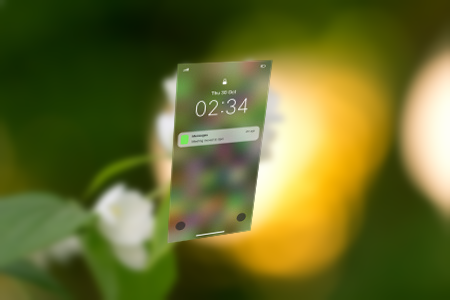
2:34
